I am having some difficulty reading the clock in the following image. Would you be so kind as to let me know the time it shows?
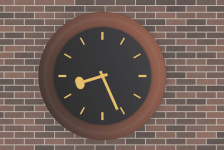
8:26
